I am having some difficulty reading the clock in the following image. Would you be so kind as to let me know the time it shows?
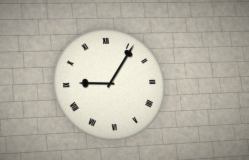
9:06
